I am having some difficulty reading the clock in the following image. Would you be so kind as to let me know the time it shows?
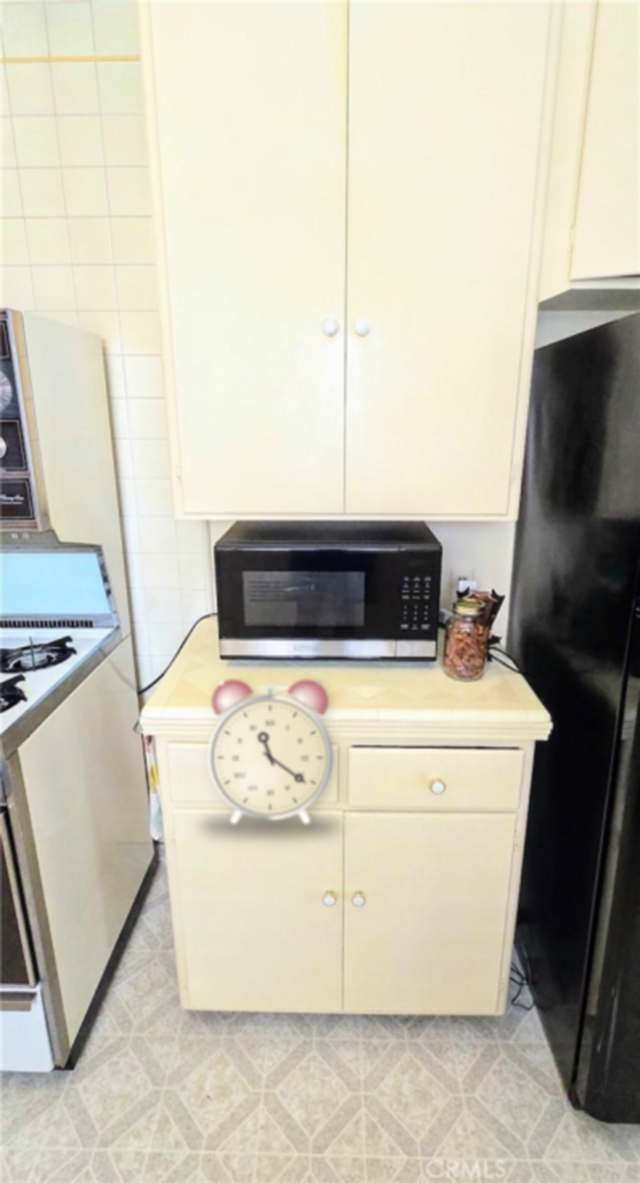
11:21
